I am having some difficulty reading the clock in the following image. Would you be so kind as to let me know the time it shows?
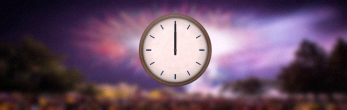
12:00
